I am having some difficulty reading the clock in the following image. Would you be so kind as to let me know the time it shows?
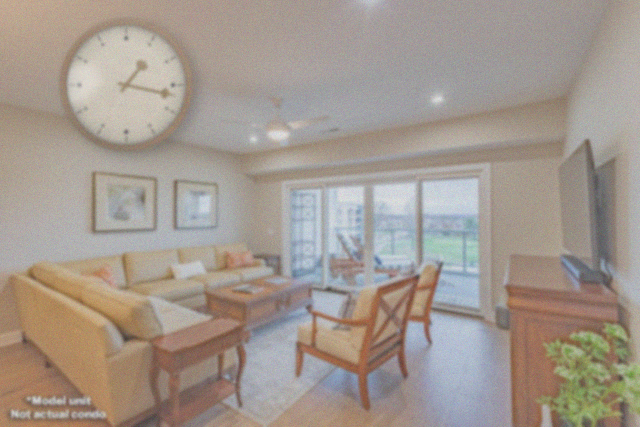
1:17
